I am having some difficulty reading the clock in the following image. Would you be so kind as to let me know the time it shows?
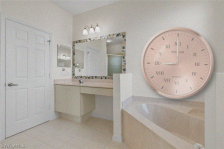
9:00
